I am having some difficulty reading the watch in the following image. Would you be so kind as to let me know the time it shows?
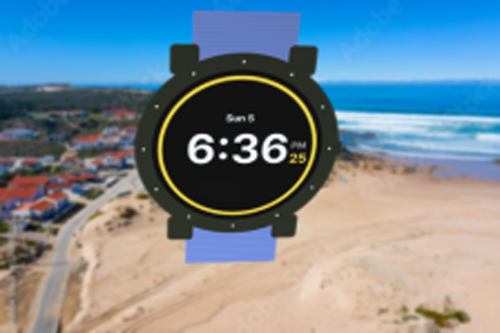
6:36
